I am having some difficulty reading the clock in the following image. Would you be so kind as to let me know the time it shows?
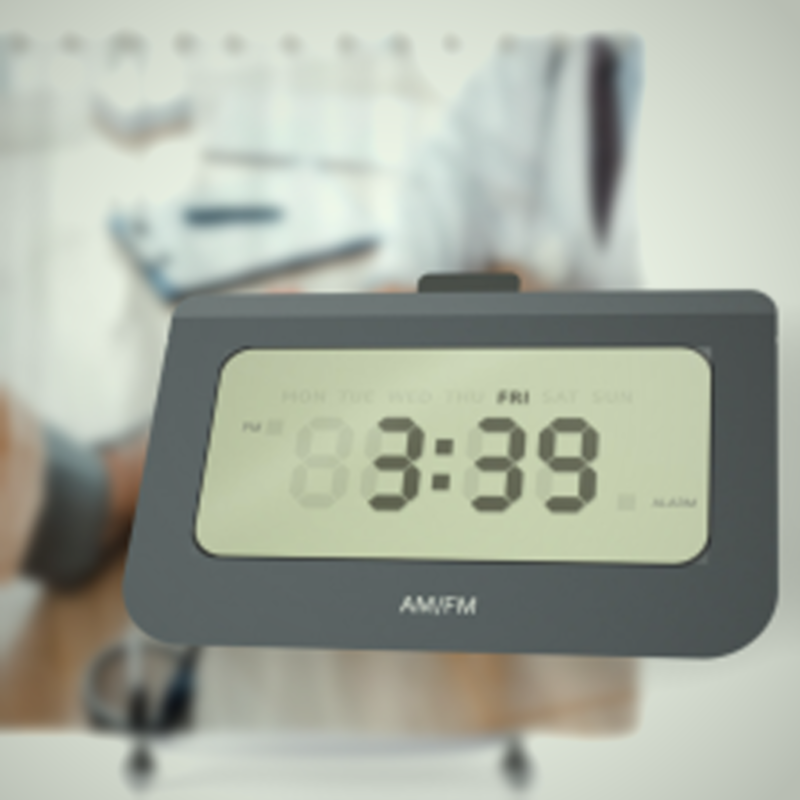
3:39
